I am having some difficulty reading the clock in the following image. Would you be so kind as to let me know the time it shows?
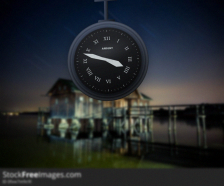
3:48
